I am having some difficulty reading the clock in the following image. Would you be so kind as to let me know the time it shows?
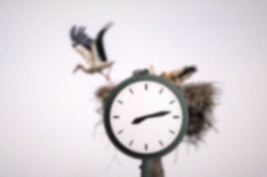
8:13
